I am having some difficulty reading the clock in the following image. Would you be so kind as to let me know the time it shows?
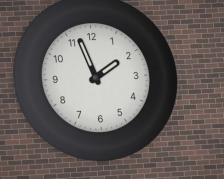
1:57
